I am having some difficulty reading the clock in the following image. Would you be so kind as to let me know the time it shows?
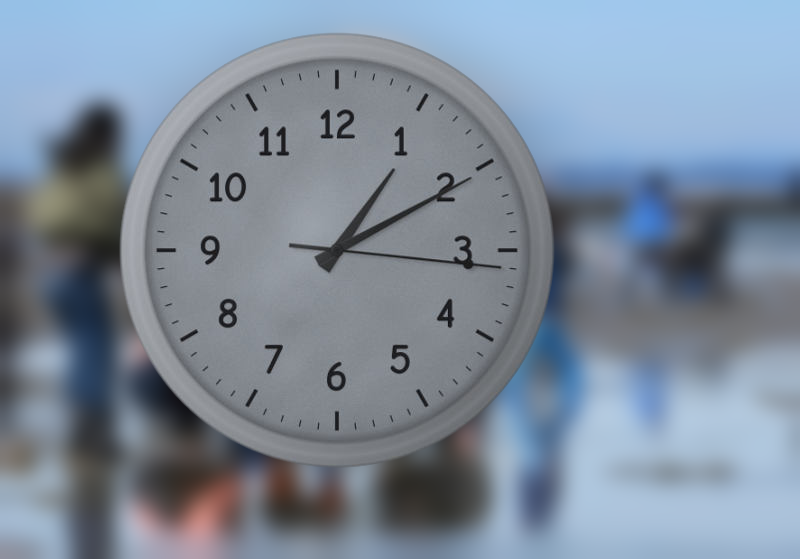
1:10:16
